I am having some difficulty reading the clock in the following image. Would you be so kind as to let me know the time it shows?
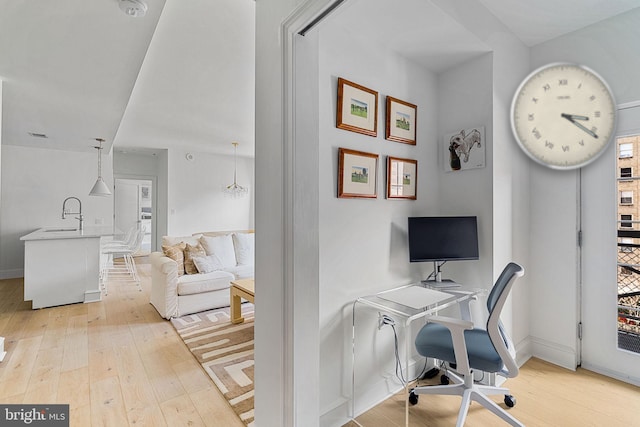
3:21
